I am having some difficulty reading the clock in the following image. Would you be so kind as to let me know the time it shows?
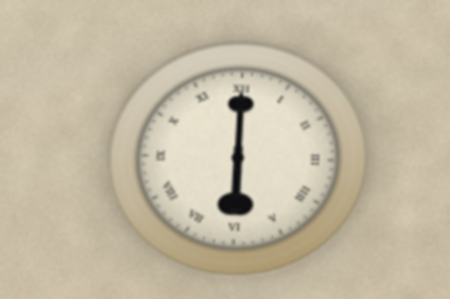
6:00
